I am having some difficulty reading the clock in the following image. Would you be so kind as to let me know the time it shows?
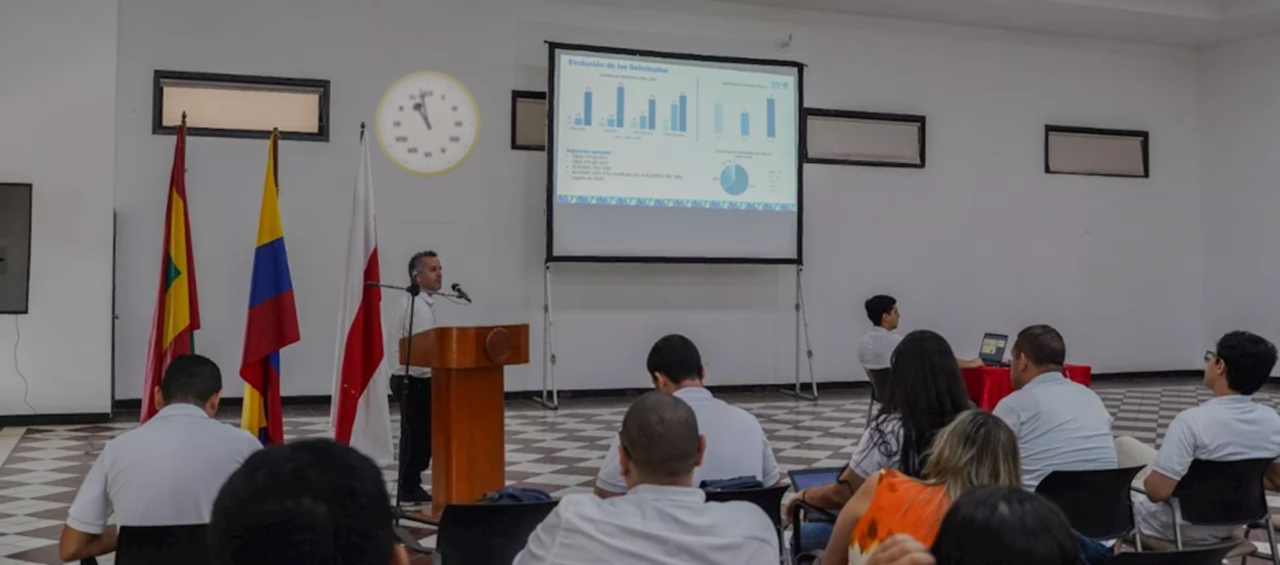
10:58
